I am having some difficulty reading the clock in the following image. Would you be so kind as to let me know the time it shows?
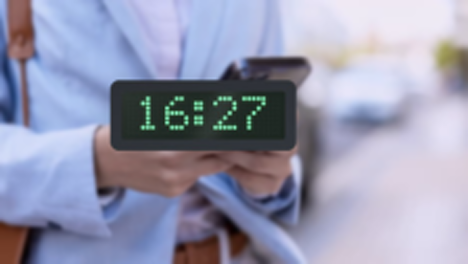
16:27
